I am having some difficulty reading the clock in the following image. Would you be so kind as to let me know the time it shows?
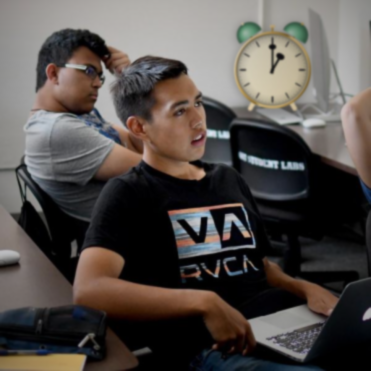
1:00
